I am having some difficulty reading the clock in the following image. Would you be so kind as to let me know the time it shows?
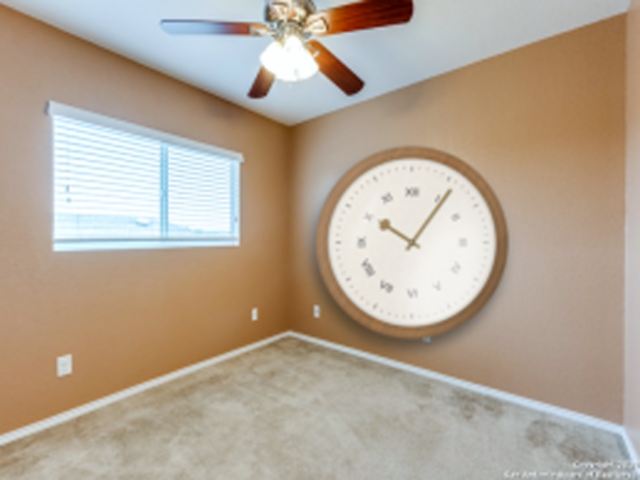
10:06
